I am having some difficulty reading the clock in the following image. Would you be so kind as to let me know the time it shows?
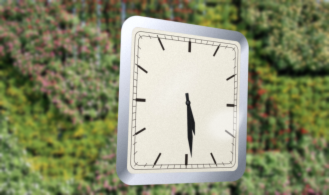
5:29
